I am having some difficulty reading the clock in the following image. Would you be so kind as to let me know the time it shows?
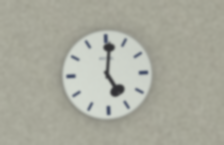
5:01
